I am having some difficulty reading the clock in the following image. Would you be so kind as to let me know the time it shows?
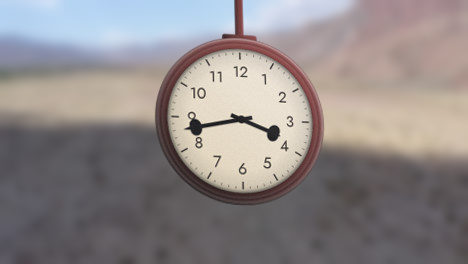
3:43
